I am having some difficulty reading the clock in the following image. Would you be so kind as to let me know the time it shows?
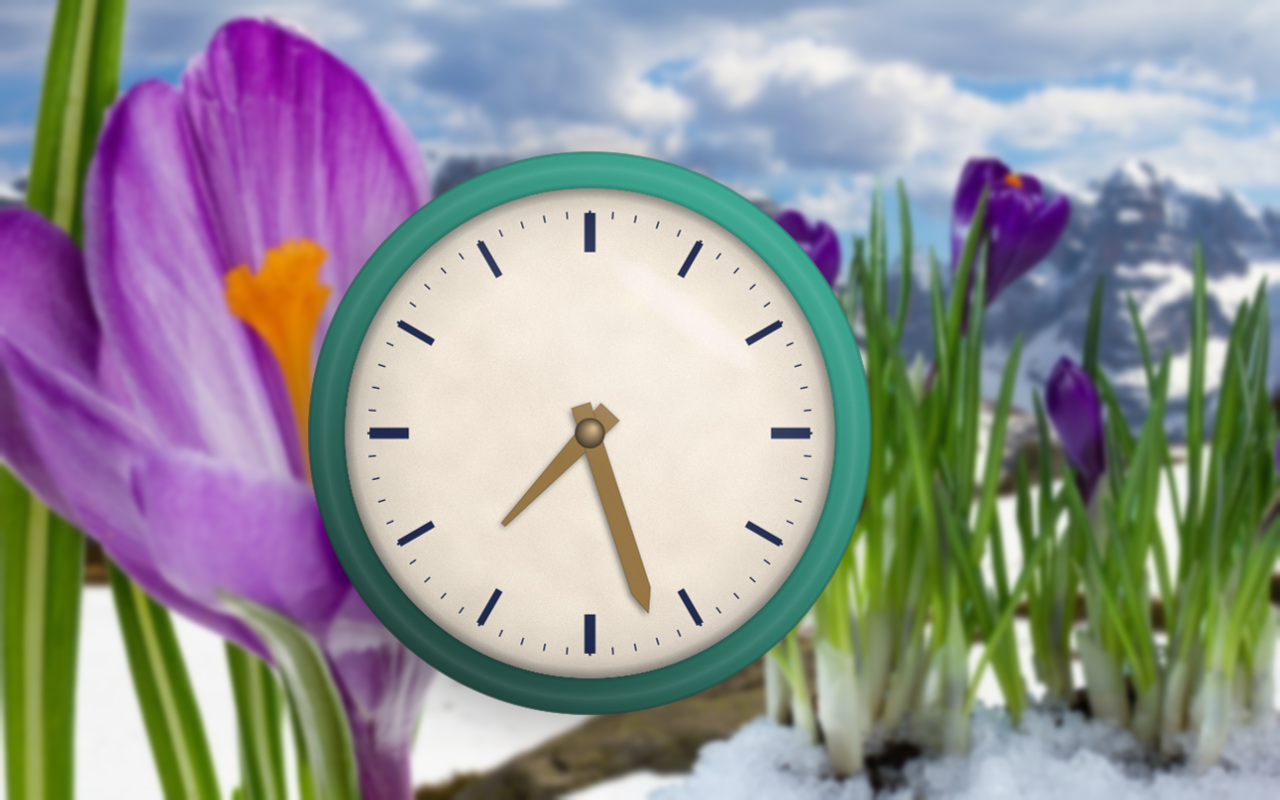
7:27
